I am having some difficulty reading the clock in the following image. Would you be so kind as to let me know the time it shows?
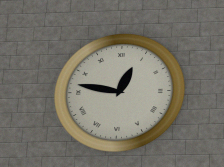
12:47
